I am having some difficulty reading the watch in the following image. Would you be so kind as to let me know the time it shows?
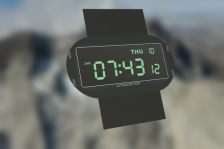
7:43:12
